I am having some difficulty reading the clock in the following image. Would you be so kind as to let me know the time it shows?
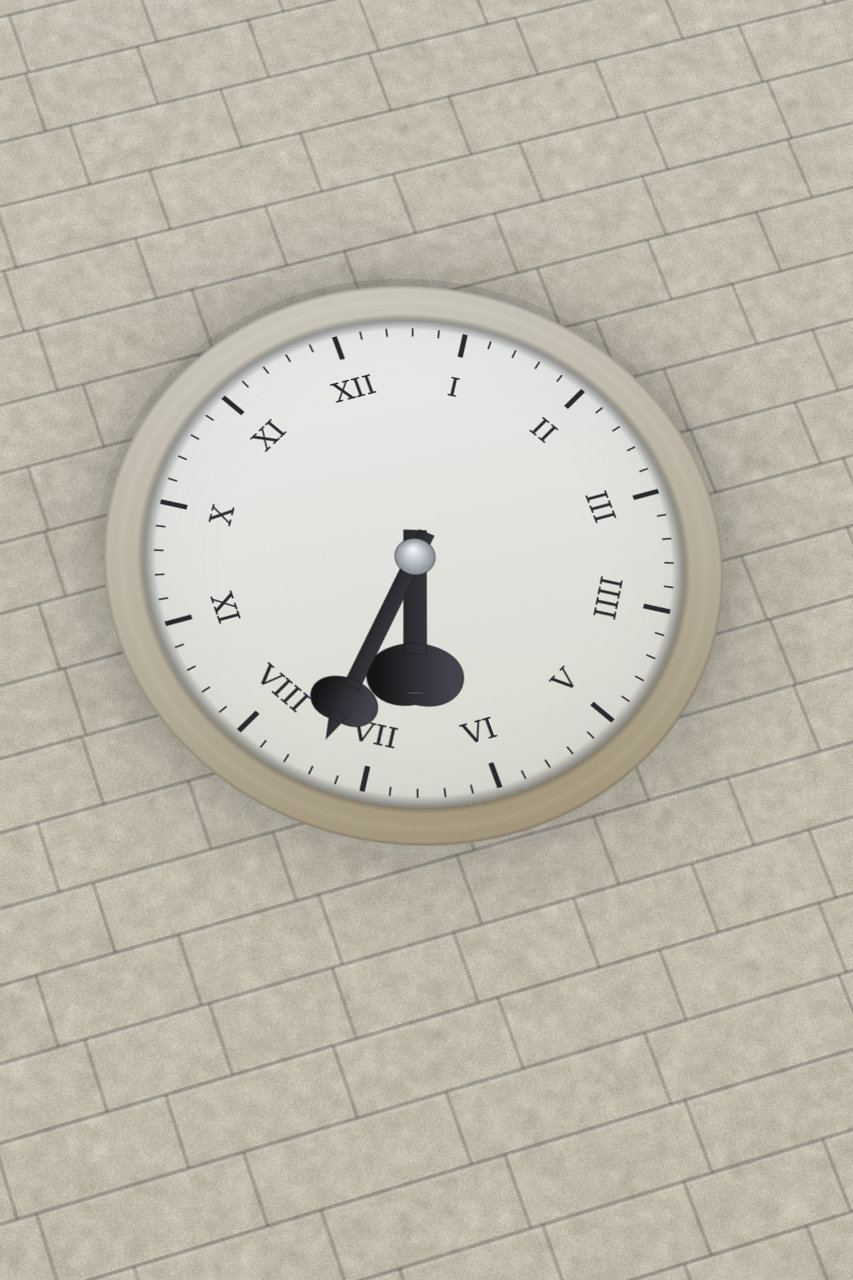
6:37
